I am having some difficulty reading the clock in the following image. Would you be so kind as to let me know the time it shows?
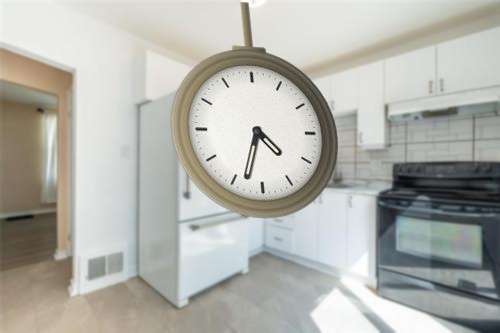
4:33
